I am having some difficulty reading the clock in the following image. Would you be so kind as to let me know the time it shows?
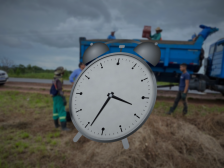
3:34
